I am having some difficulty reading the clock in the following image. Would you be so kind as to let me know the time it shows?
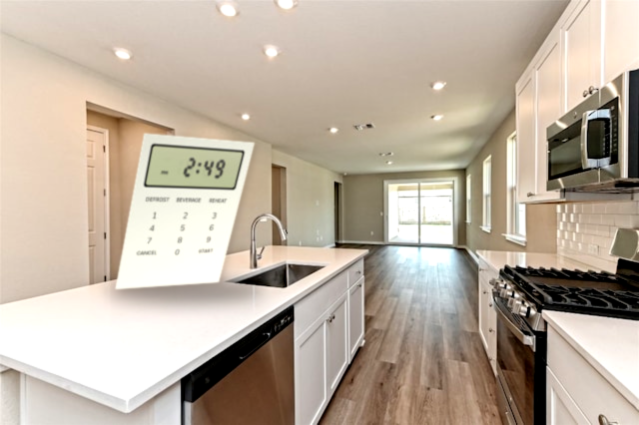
2:49
